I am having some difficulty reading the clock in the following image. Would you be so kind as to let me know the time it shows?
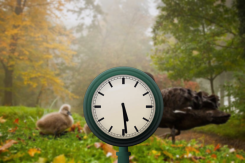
5:29
